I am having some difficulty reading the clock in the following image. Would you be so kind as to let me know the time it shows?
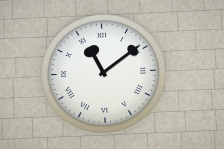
11:09
